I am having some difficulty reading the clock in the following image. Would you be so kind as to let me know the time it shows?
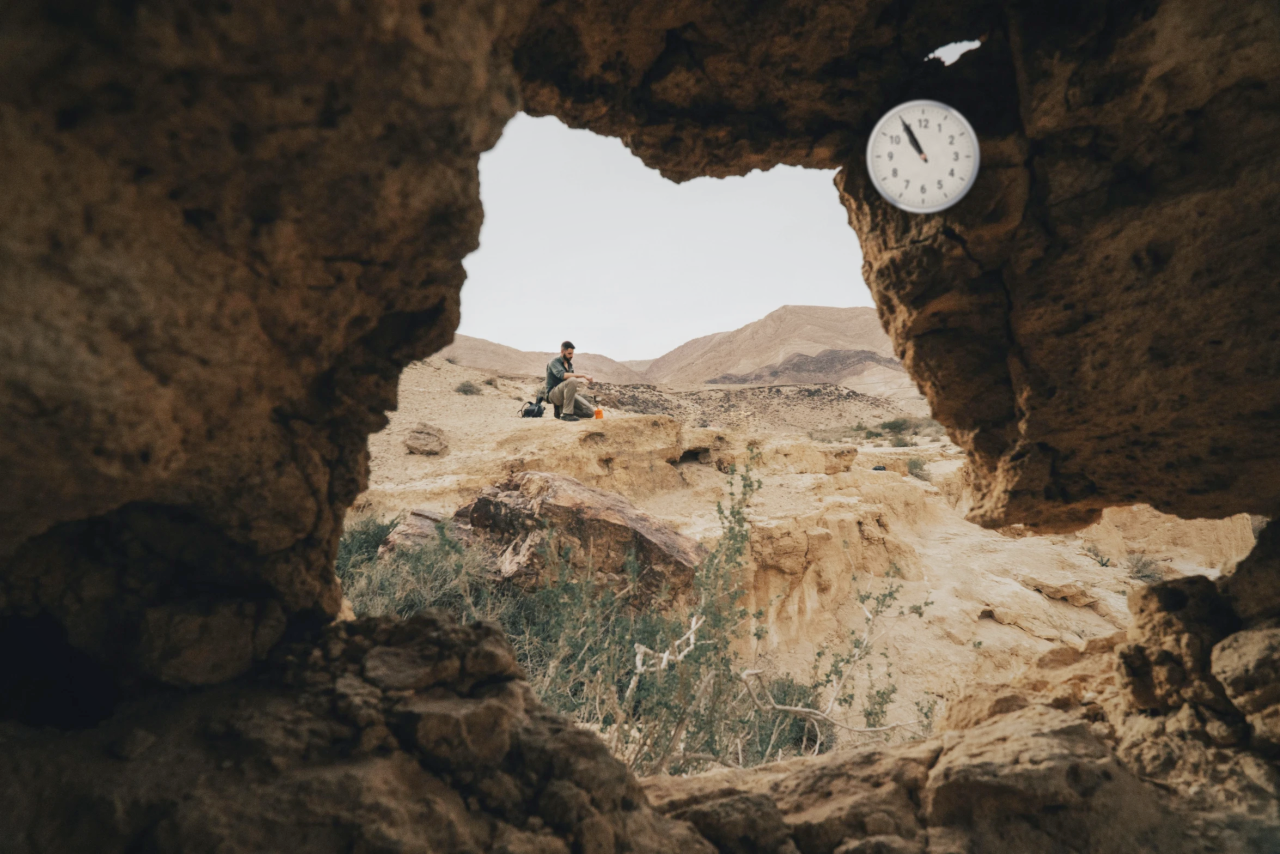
10:55
